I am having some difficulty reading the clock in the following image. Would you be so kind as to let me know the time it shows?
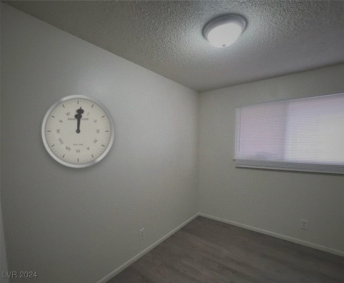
12:01
